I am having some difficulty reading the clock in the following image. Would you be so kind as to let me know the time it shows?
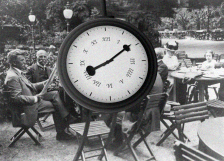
8:09
